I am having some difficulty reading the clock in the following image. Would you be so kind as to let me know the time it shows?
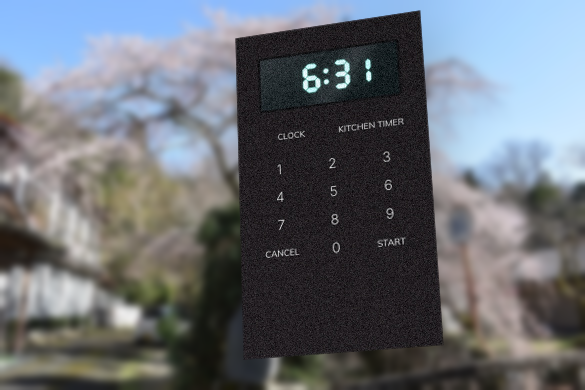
6:31
